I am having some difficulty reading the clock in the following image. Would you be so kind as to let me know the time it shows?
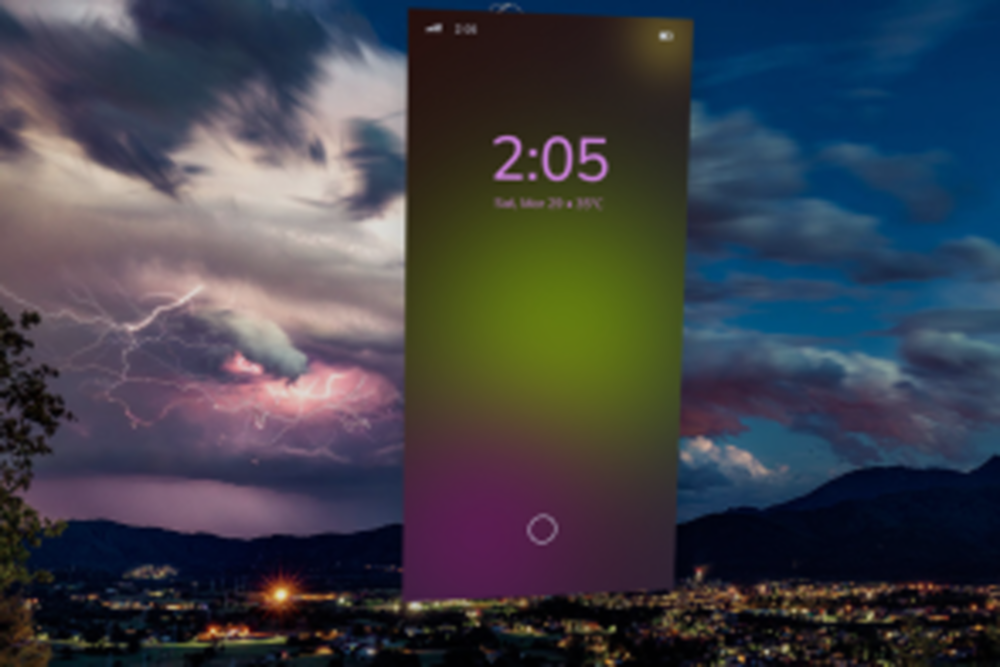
2:05
